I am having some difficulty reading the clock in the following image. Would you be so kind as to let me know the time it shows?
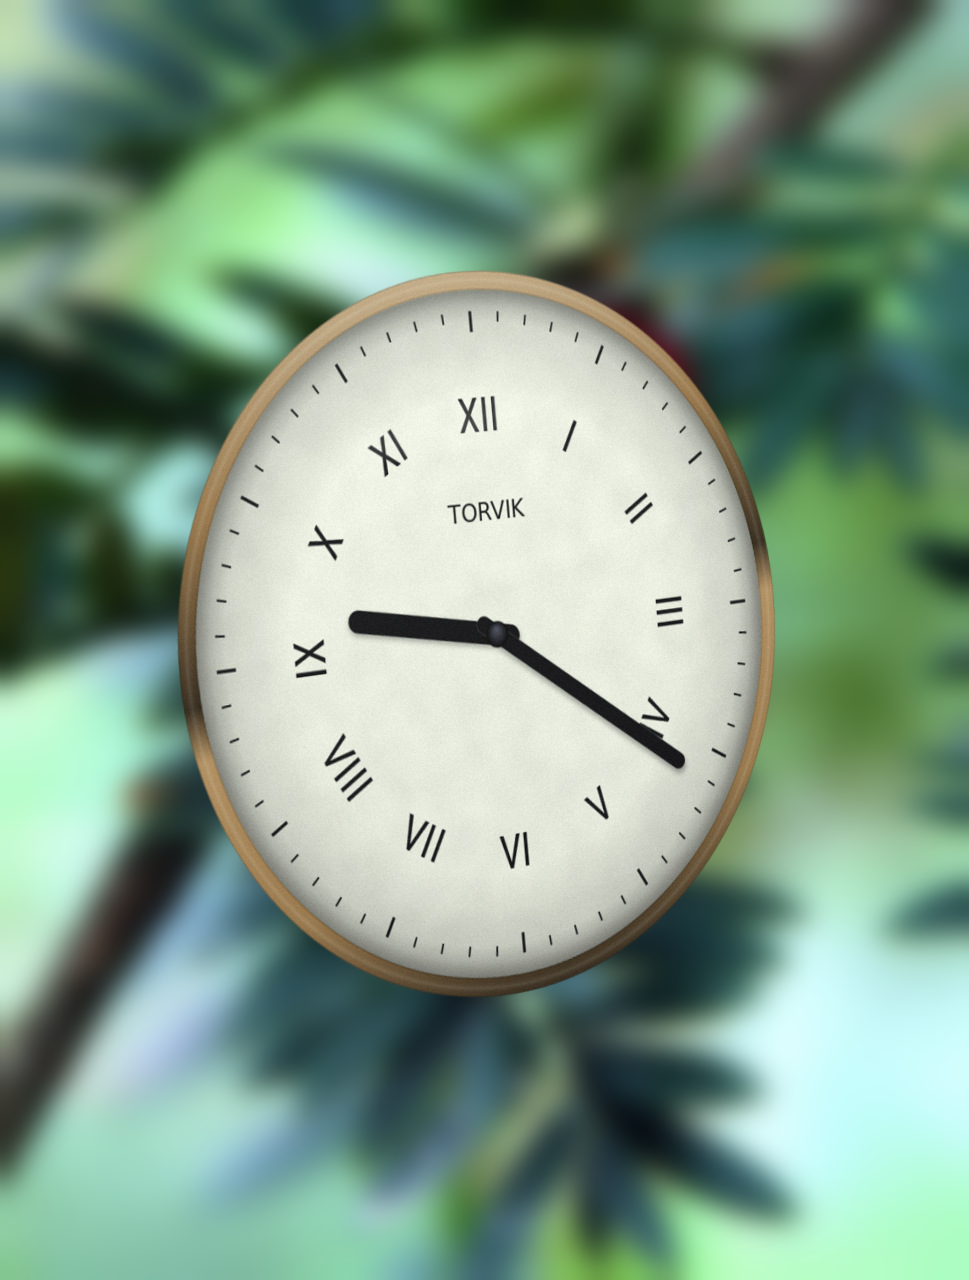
9:21
